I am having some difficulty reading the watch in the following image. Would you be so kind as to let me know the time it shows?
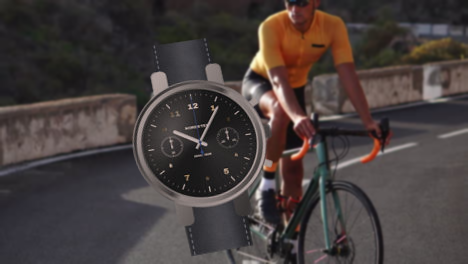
10:06
